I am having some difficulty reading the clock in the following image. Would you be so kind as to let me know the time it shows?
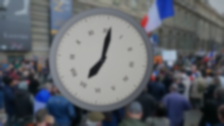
7:01
